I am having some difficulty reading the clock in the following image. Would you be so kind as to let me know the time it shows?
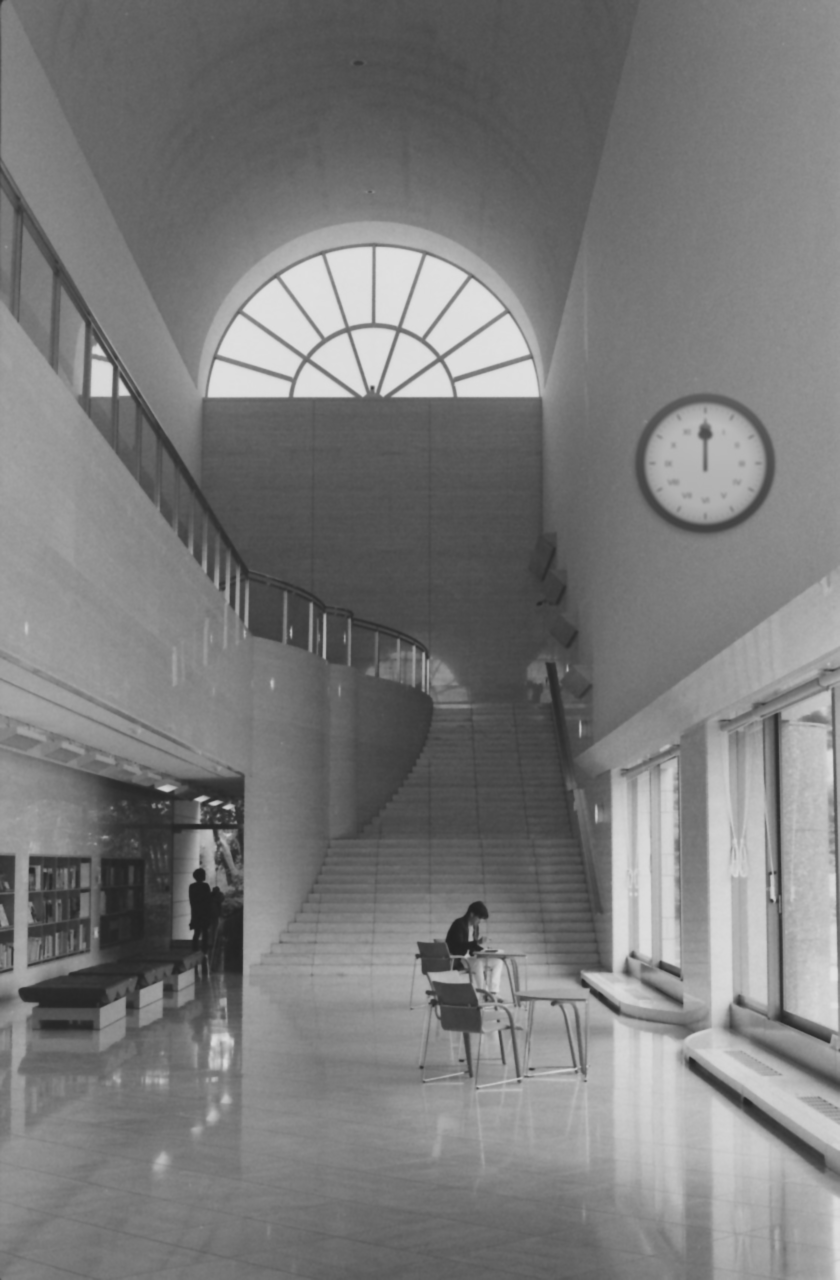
12:00
